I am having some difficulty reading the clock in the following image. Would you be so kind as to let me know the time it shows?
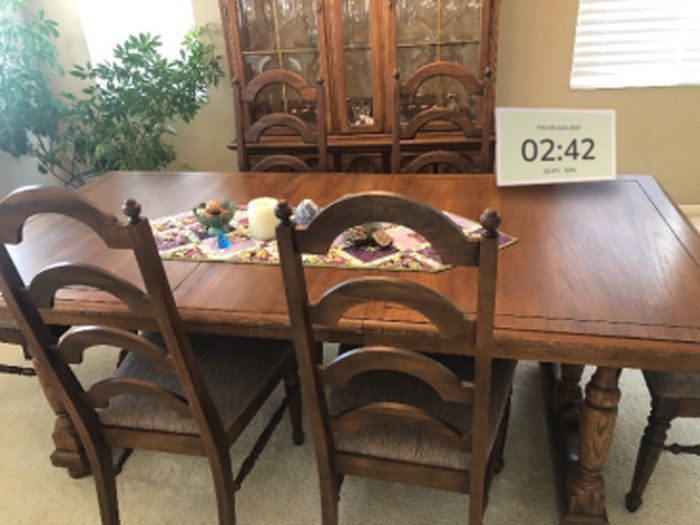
2:42
